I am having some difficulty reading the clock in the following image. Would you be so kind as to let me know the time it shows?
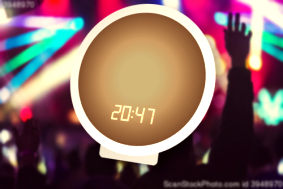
20:47
